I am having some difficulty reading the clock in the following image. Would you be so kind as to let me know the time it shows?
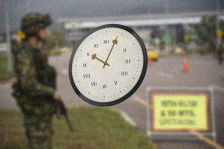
10:04
